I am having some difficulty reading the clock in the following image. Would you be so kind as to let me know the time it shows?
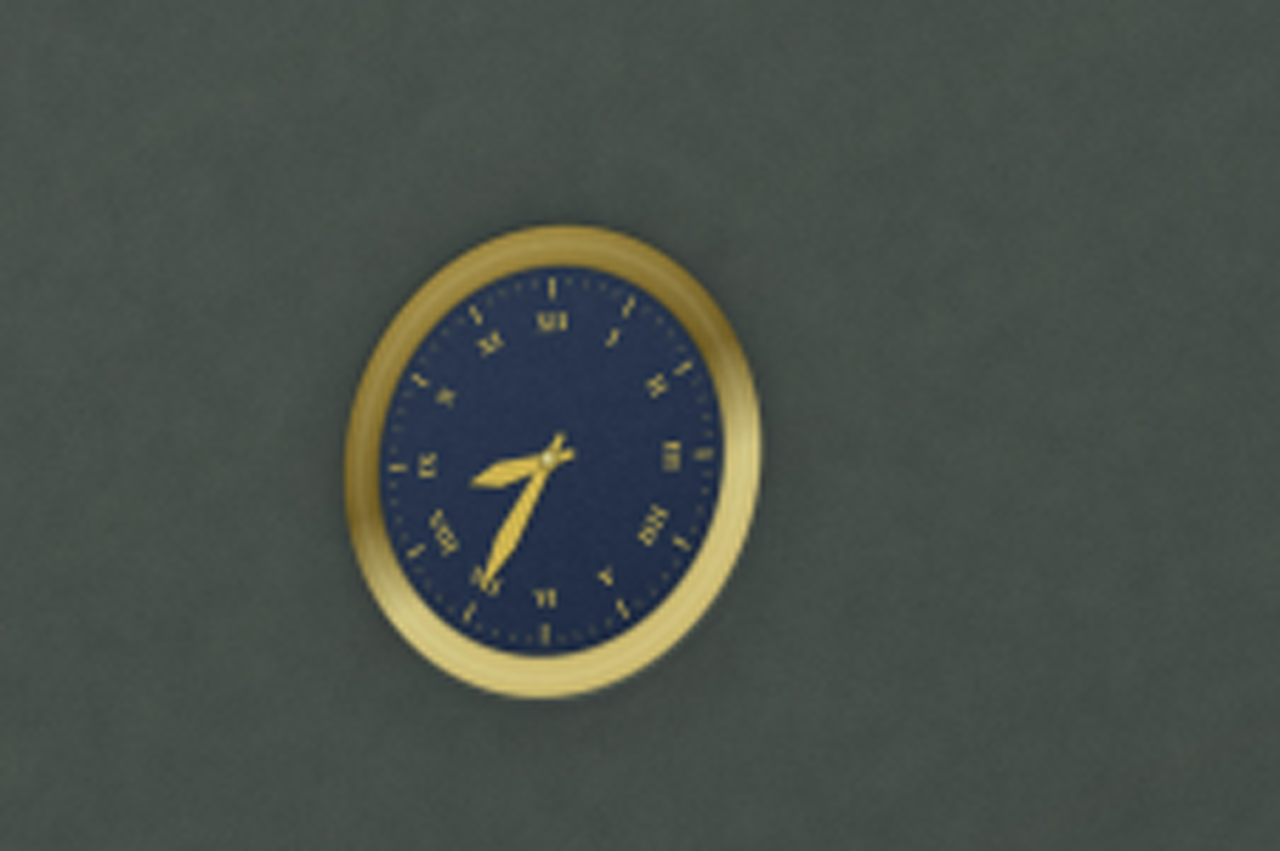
8:35
